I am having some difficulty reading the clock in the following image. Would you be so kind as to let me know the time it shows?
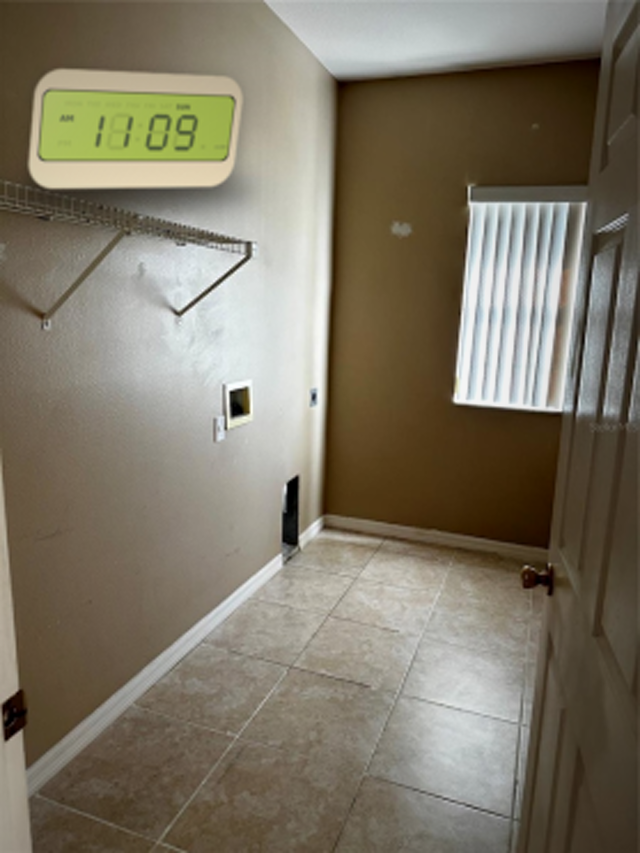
11:09
